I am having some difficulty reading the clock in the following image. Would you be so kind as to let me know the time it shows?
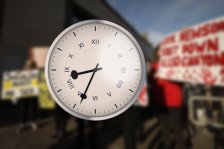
8:34
